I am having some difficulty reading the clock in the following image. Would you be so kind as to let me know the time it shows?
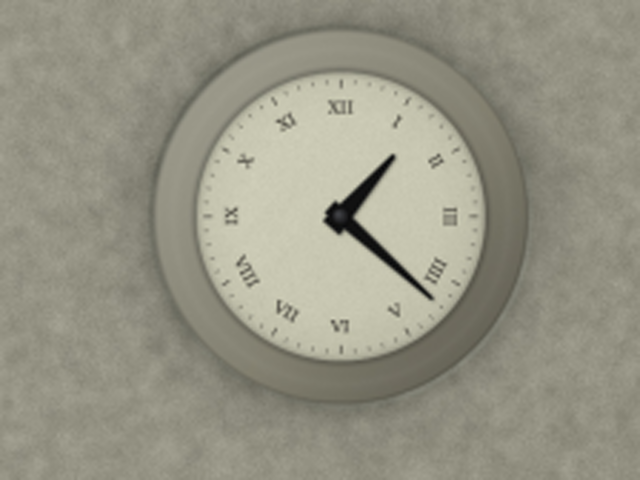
1:22
